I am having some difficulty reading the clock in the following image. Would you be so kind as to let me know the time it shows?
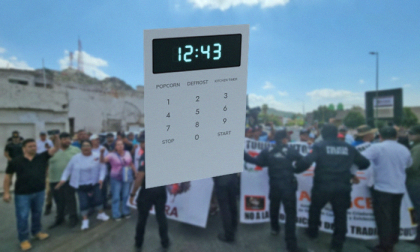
12:43
